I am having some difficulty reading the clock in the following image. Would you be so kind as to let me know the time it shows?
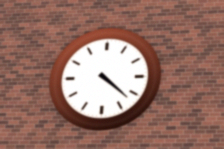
4:22
